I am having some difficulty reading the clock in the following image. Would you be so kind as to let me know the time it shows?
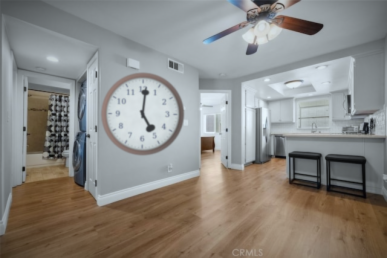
5:01
